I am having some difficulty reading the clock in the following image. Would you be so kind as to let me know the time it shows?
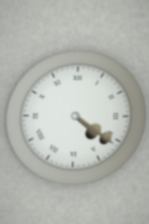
4:21
